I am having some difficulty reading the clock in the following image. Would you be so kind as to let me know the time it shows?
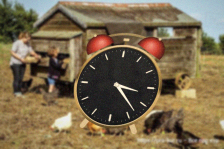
3:23
